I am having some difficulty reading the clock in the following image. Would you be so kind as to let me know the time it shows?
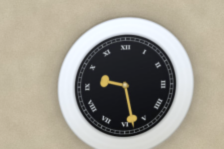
9:28
